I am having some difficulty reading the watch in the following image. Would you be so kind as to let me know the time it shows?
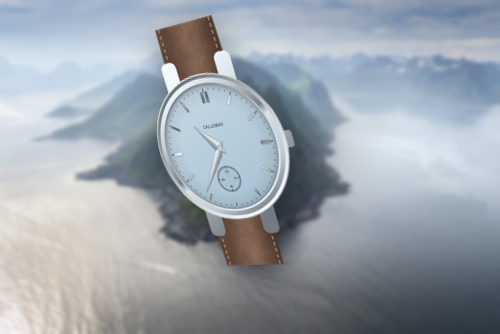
10:36
